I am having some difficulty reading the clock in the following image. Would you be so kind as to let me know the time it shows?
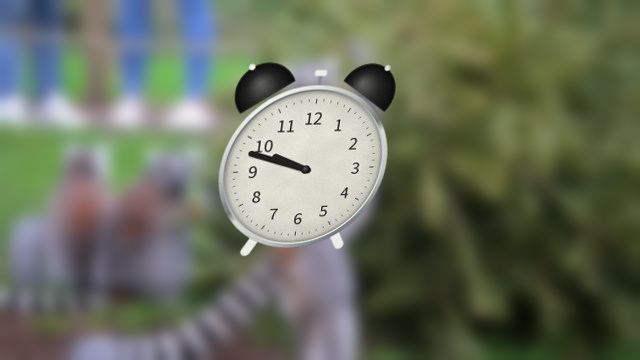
9:48
